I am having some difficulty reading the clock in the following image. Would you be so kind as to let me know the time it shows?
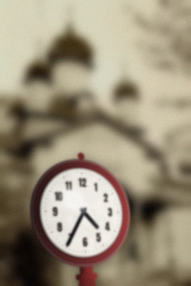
4:35
